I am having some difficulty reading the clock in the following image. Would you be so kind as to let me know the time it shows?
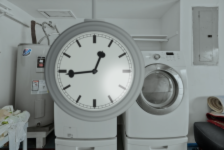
12:44
